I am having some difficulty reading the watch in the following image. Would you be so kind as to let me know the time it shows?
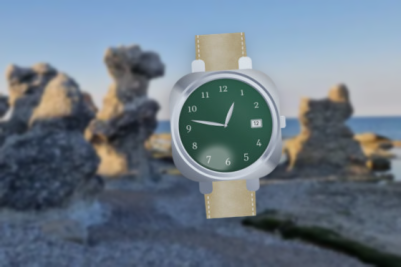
12:47
